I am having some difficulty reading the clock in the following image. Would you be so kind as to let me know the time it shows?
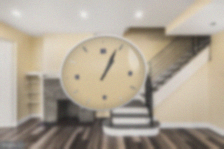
1:04
